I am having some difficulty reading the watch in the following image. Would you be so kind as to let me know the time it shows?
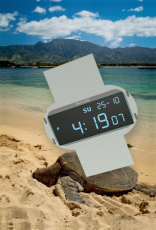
4:19:07
